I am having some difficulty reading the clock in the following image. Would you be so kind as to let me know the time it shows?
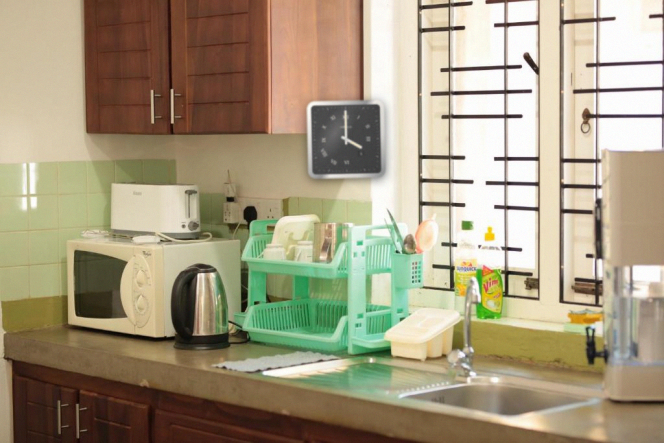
4:00
